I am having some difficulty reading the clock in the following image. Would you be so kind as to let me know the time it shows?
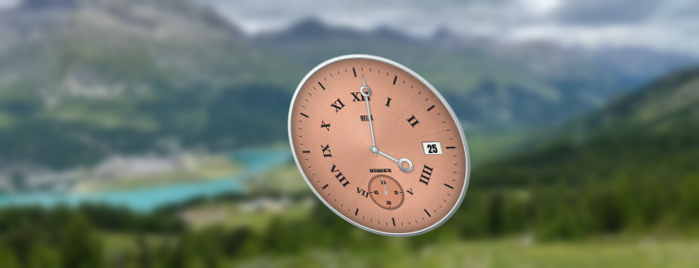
4:01
